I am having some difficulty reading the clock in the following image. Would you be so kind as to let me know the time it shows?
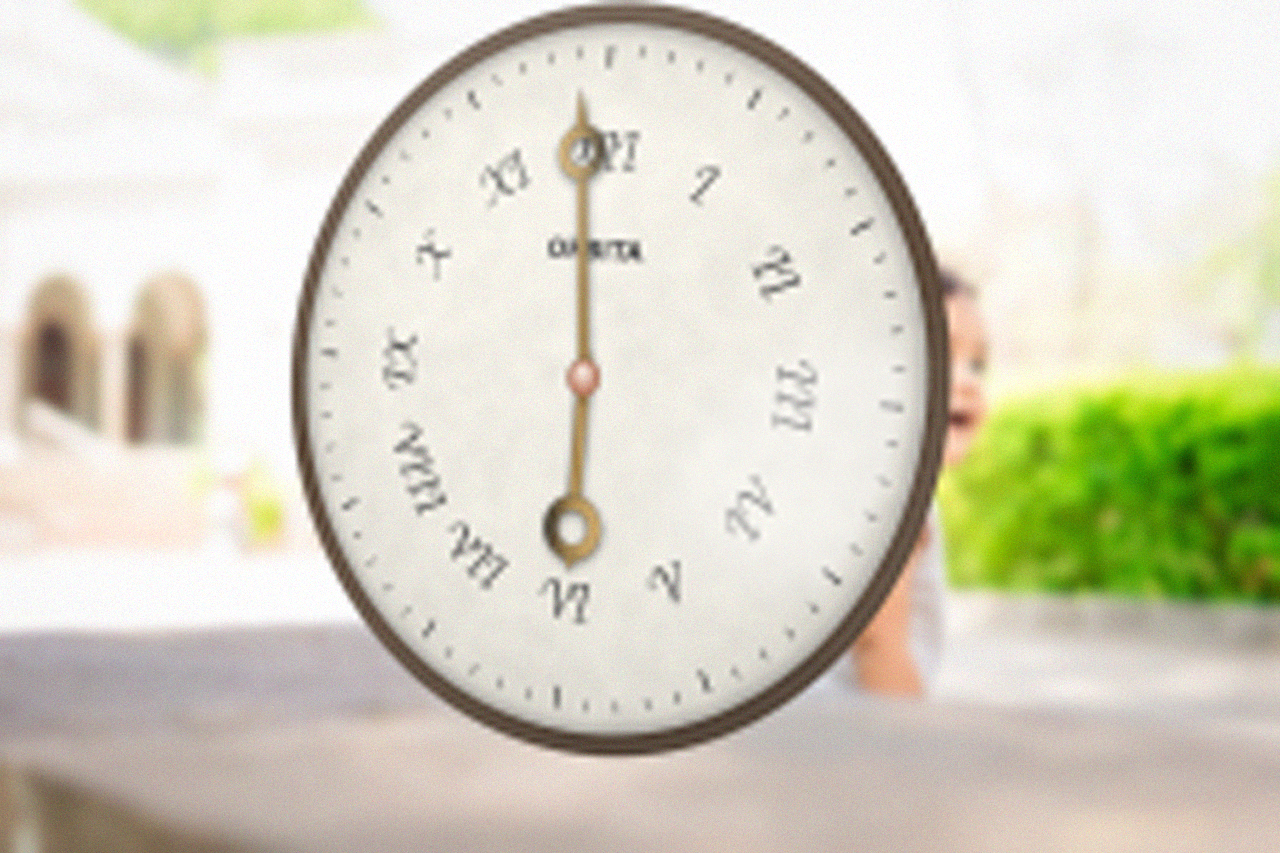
5:59
